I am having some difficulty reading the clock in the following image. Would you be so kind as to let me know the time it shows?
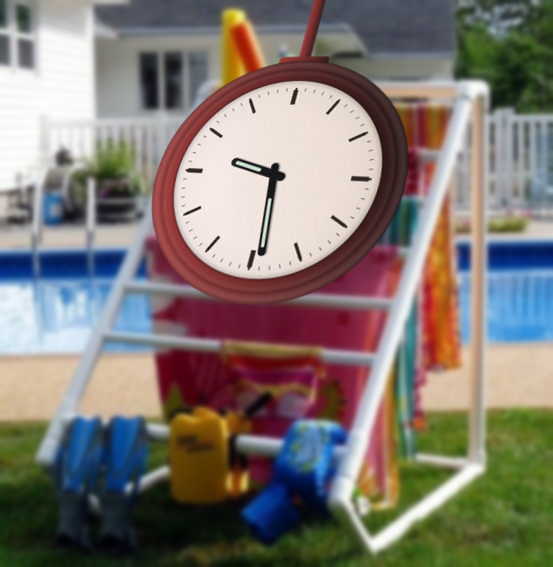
9:29
